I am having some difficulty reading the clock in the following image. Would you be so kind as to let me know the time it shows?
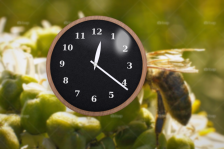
12:21
